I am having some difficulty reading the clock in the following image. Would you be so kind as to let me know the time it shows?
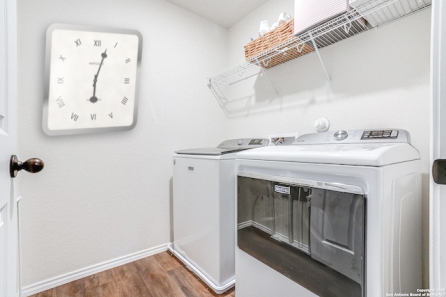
6:03
